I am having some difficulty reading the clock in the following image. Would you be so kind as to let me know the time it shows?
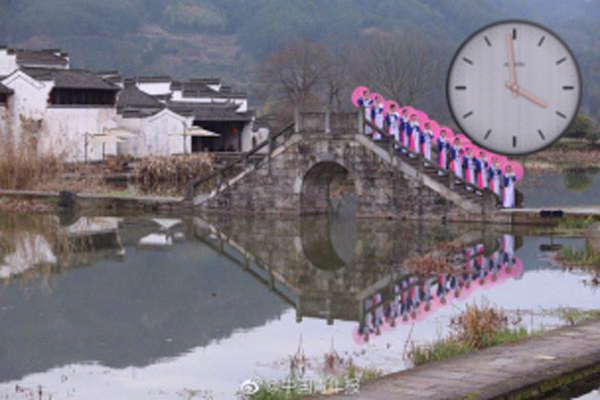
3:59
